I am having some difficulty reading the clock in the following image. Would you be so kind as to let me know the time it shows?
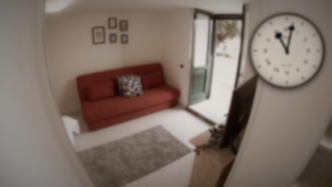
11:02
